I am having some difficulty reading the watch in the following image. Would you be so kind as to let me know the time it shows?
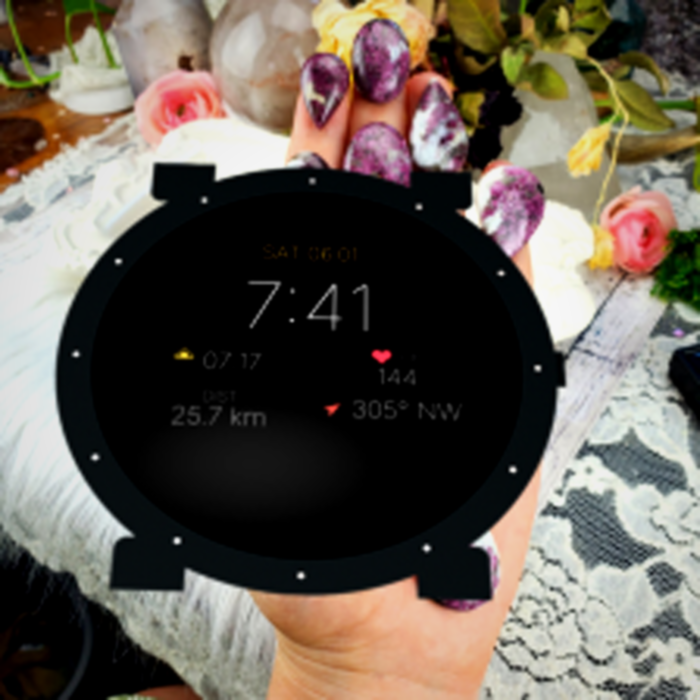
7:41
